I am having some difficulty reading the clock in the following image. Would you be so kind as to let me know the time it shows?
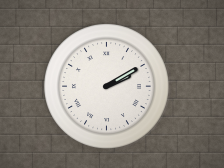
2:10
